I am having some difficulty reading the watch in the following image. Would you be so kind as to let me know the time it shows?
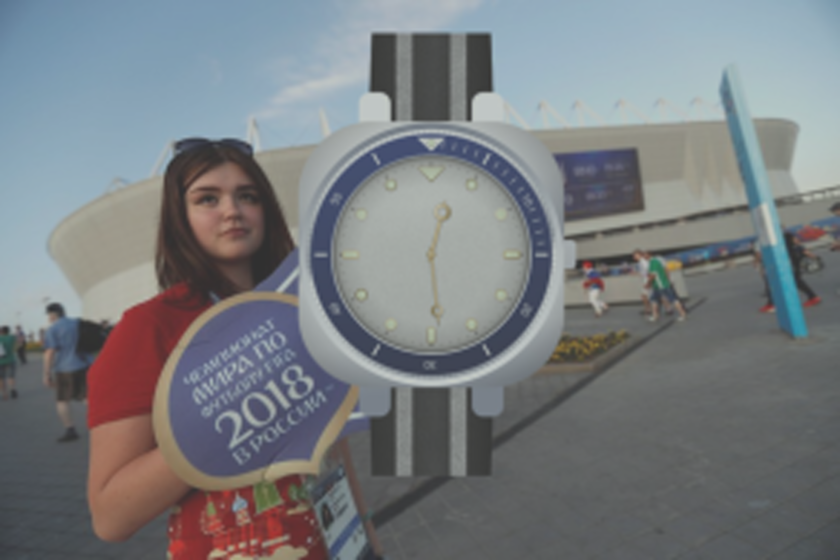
12:29
